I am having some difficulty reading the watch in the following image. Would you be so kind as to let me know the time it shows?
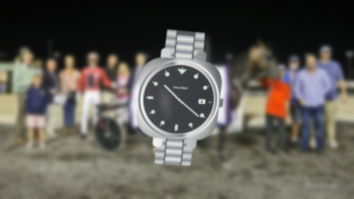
10:21
